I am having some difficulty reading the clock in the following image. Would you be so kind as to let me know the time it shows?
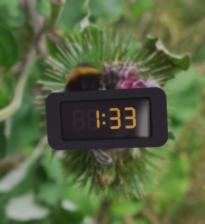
1:33
